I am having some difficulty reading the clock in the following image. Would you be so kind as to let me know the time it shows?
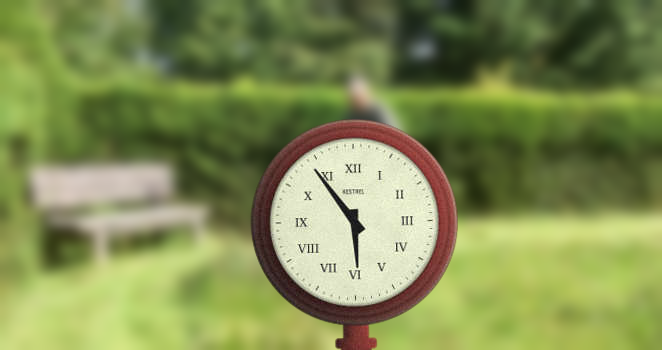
5:54
